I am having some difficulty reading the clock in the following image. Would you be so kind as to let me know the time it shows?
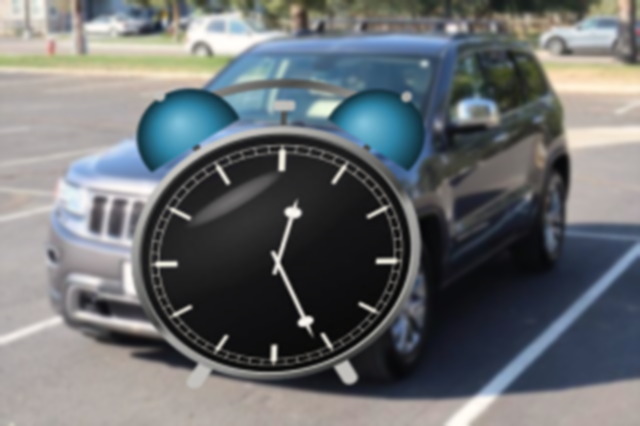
12:26
